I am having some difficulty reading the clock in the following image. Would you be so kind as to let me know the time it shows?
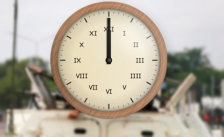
12:00
